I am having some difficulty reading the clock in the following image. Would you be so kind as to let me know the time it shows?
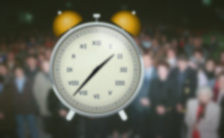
1:37
